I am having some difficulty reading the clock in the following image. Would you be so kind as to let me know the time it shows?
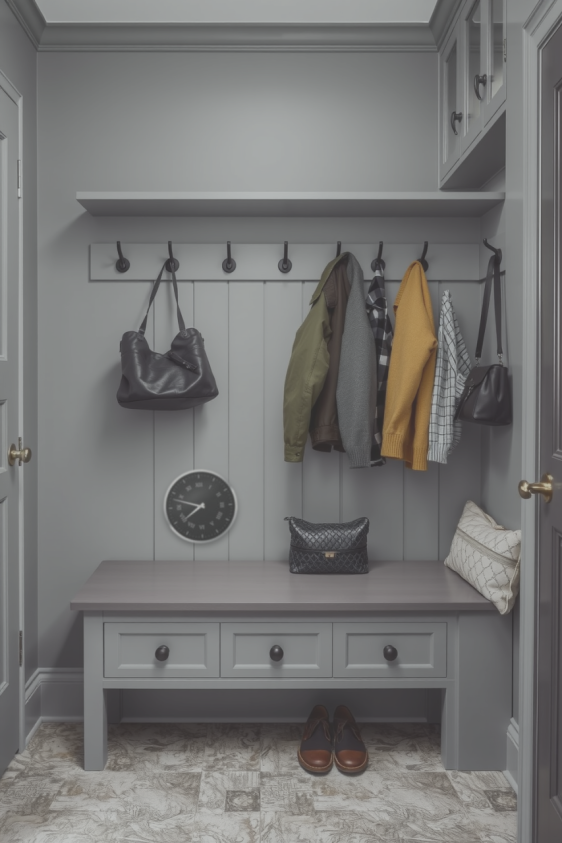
7:48
